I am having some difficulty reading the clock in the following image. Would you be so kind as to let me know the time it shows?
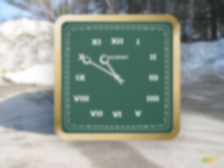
10:50
